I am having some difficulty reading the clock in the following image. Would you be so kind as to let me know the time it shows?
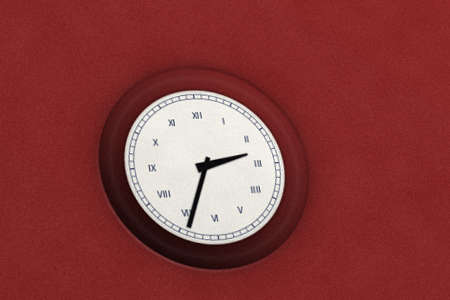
2:34
